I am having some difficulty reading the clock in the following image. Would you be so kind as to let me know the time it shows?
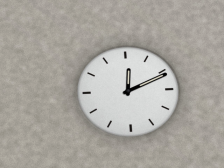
12:11
